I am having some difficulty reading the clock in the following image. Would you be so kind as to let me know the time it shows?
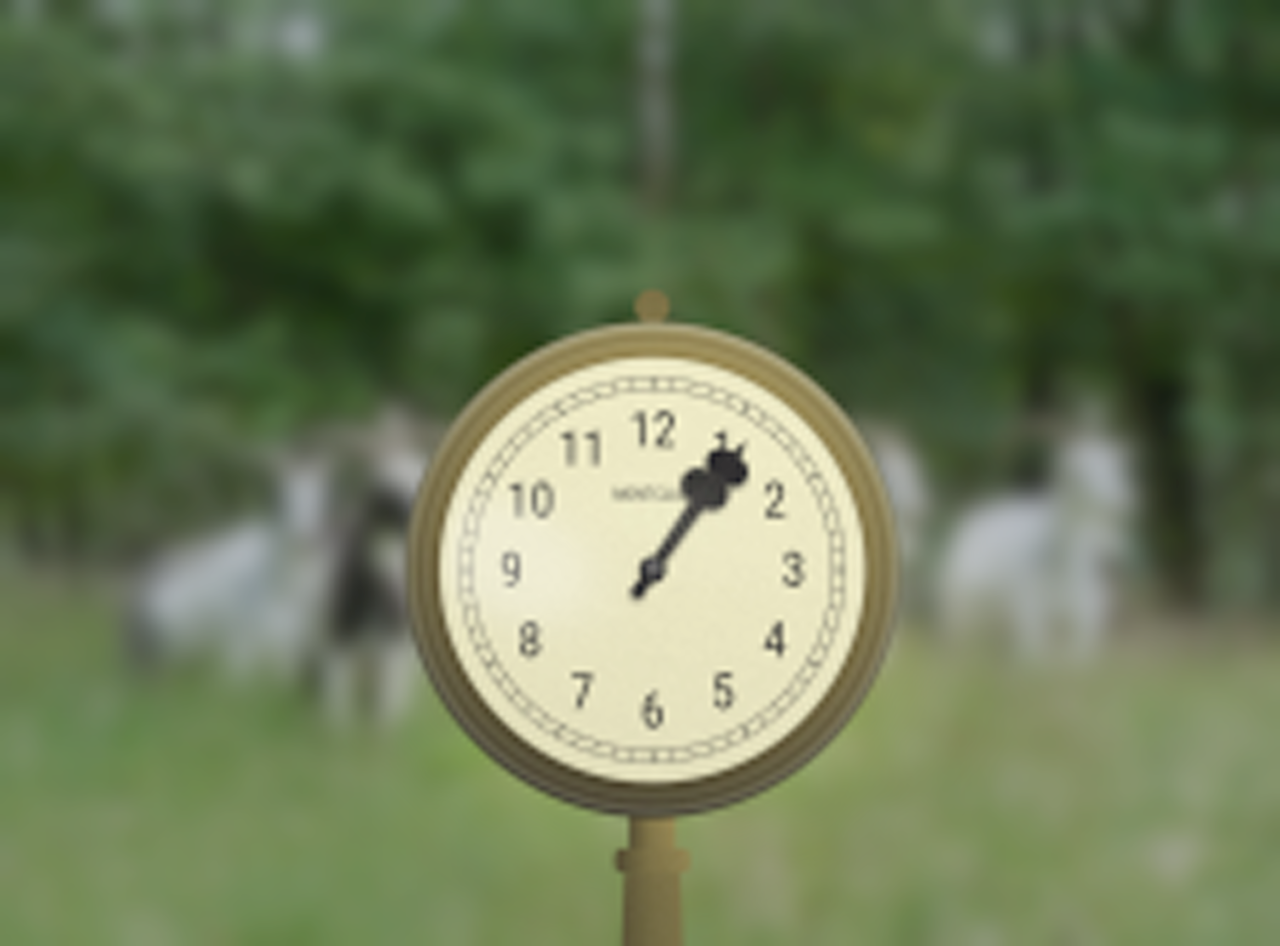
1:06
